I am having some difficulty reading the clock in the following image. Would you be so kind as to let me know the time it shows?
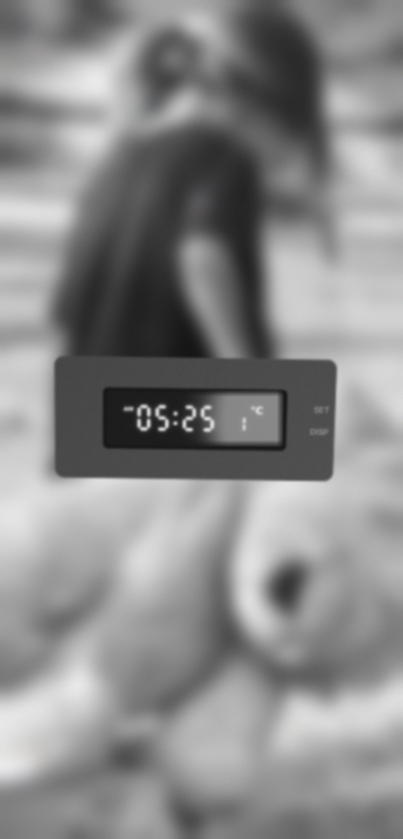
5:25
